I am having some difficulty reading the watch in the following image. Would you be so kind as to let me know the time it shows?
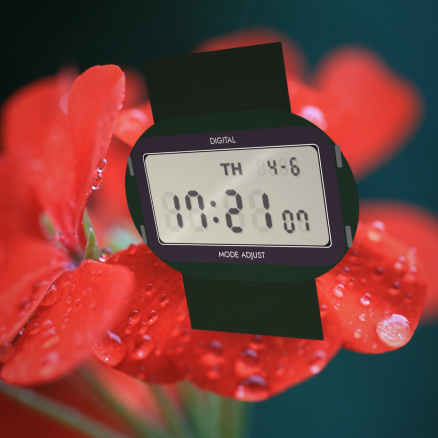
17:21:07
